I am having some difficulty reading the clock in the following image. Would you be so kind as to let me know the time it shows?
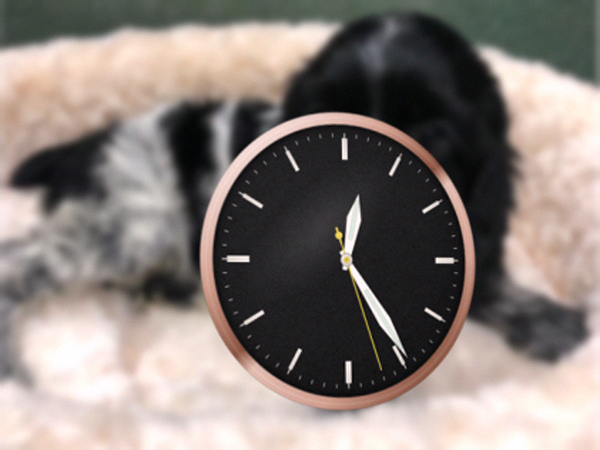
12:24:27
